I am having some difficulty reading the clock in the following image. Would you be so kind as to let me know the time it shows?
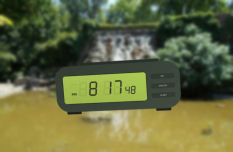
8:17:48
